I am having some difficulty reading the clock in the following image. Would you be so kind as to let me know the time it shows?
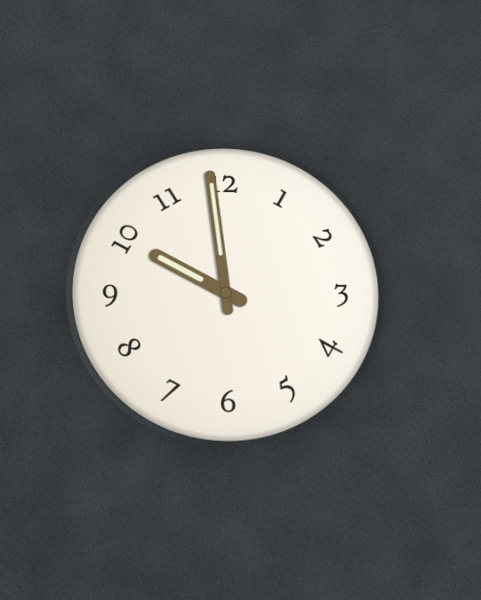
9:59
